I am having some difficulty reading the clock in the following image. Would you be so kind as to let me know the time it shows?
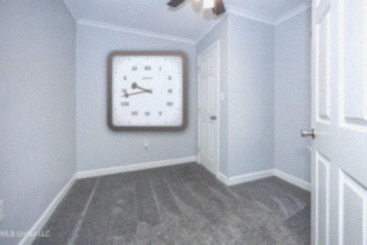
9:43
